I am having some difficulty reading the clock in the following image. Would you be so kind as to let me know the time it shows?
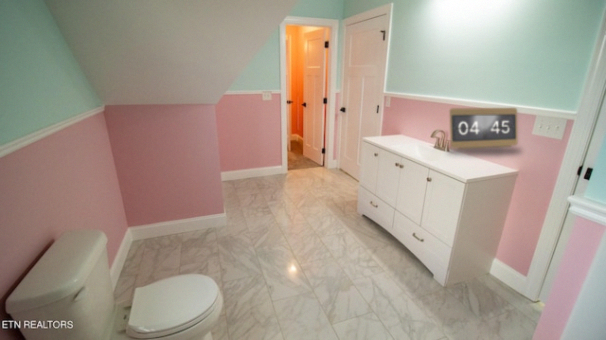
4:45
